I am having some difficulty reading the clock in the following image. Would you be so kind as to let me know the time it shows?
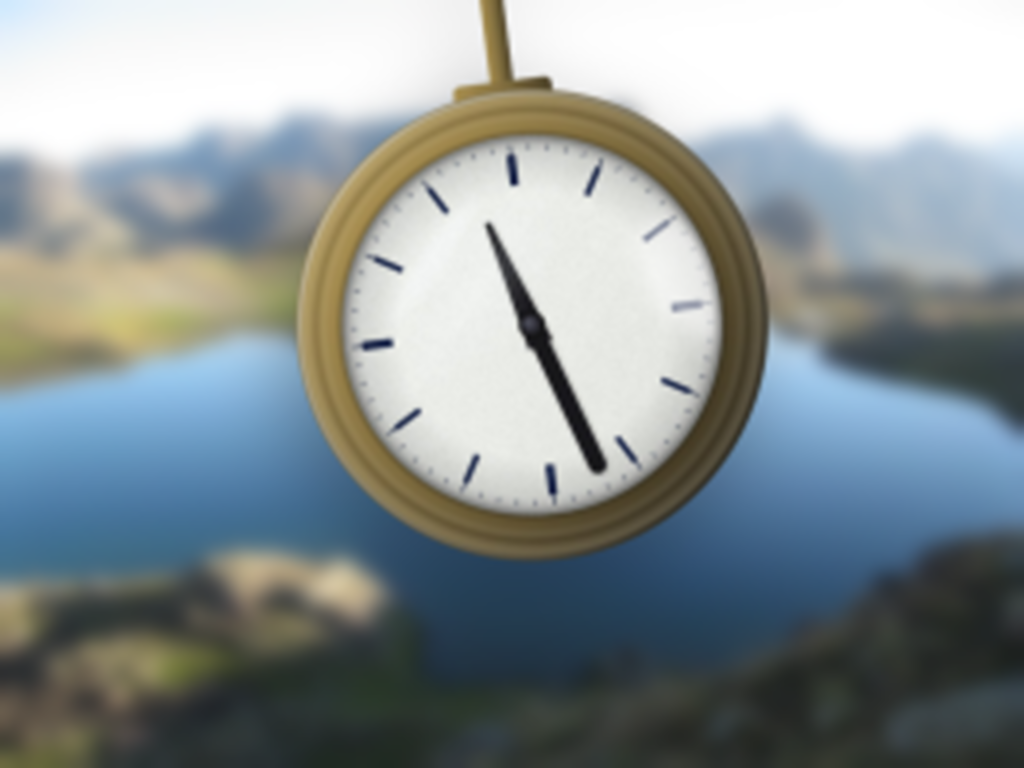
11:27
